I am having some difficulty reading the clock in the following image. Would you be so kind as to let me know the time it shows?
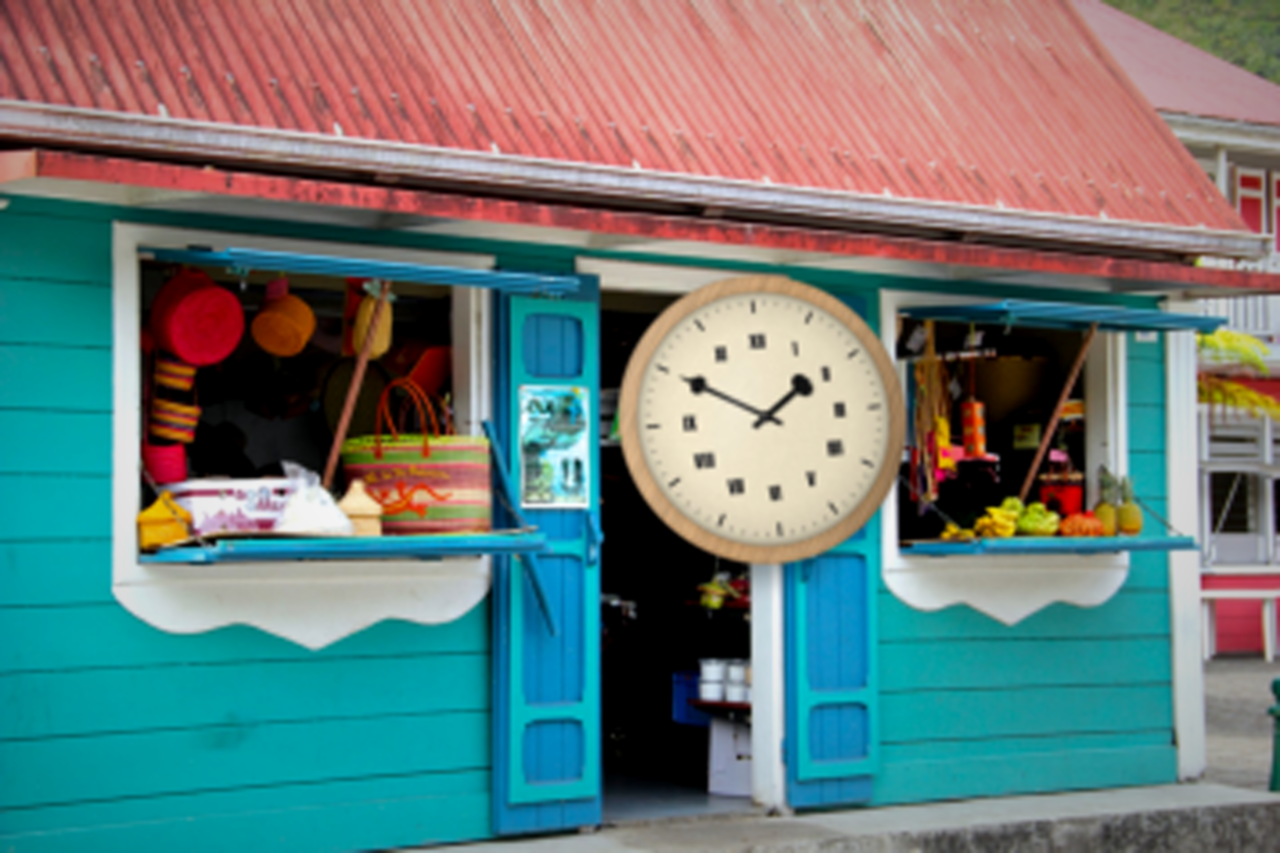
1:50
